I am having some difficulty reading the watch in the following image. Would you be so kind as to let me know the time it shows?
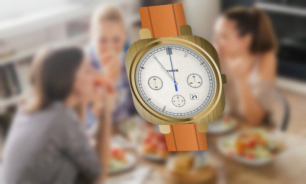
10:55
